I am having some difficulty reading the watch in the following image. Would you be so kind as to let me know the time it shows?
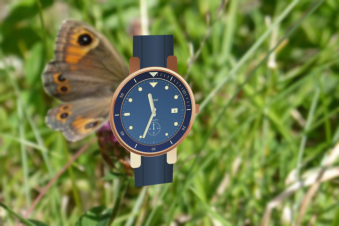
11:34
